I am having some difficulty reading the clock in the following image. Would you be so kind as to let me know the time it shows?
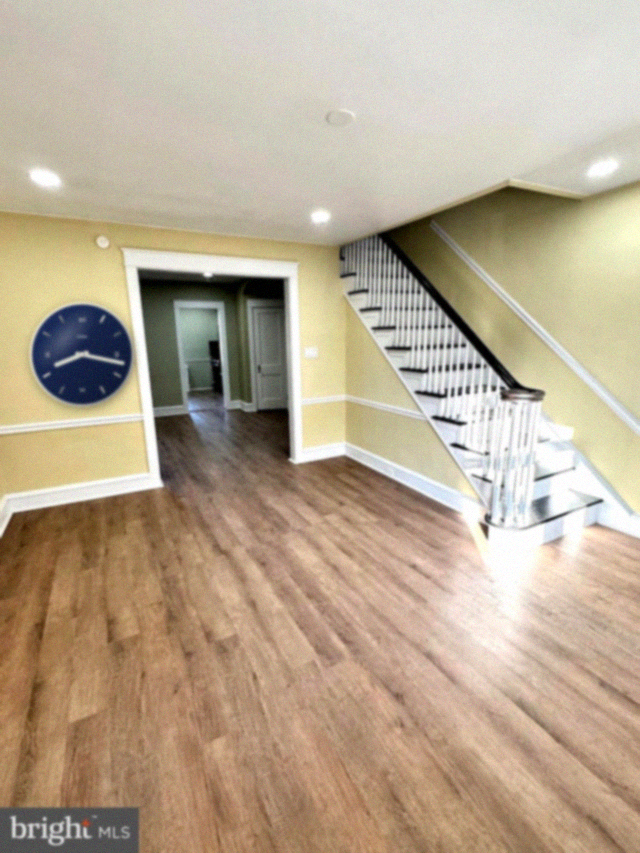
8:17
